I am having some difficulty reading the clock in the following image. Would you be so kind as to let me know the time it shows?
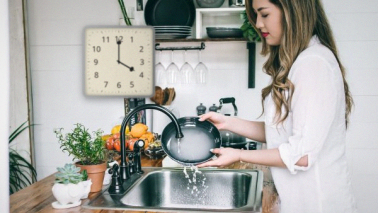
4:00
